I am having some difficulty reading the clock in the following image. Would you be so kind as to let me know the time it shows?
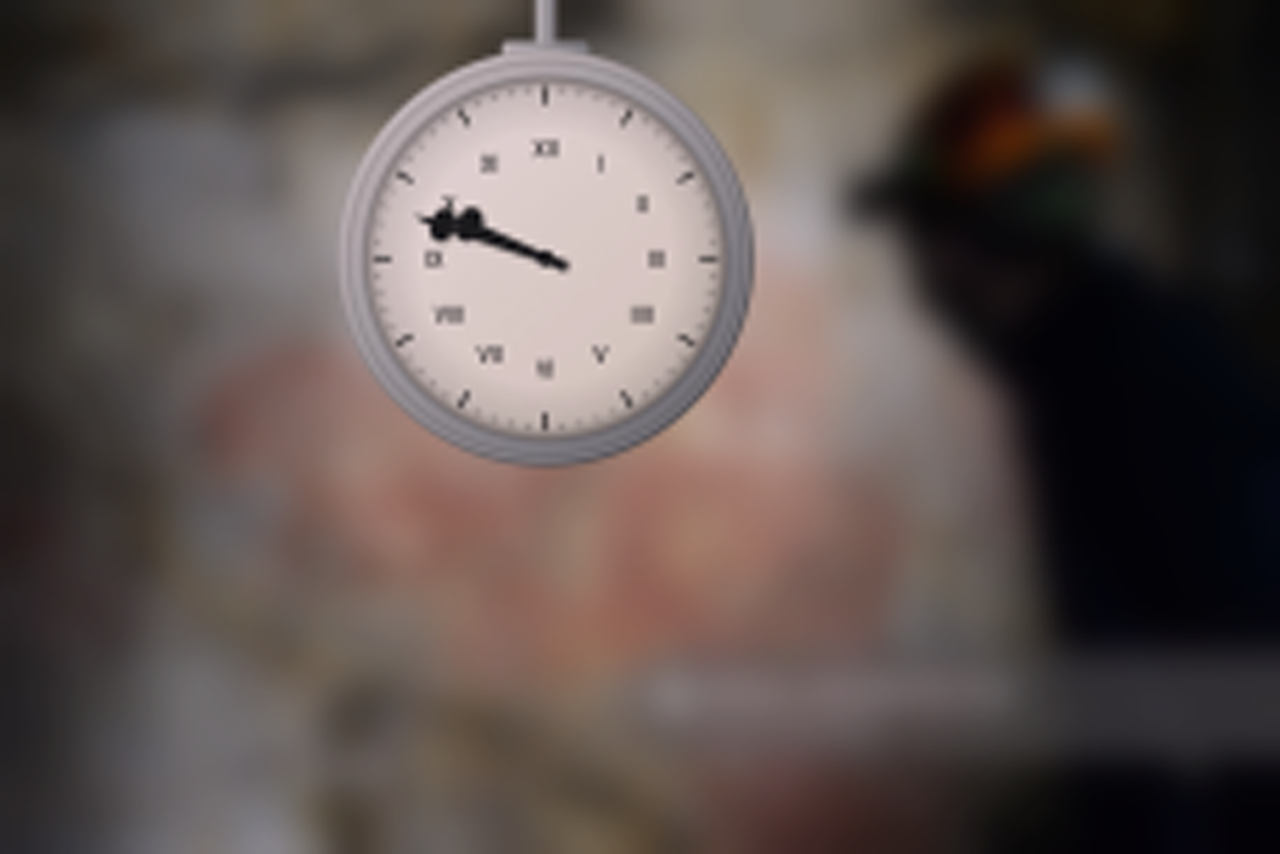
9:48
